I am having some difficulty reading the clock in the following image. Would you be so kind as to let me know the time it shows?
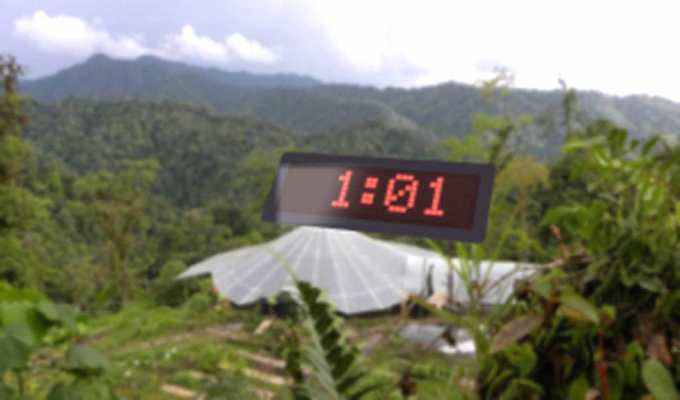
1:01
